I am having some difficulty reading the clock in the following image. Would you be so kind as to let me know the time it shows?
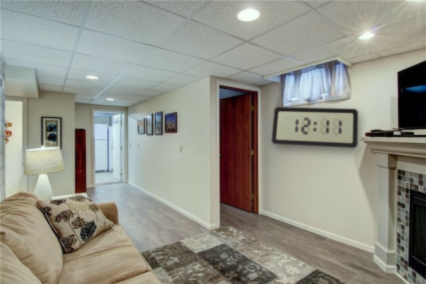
12:11
